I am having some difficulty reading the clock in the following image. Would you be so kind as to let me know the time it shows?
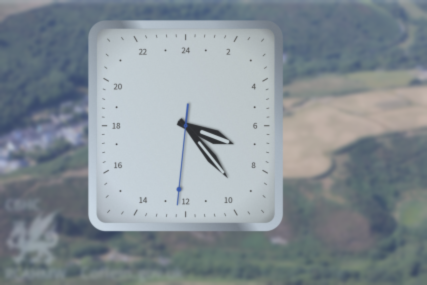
7:23:31
